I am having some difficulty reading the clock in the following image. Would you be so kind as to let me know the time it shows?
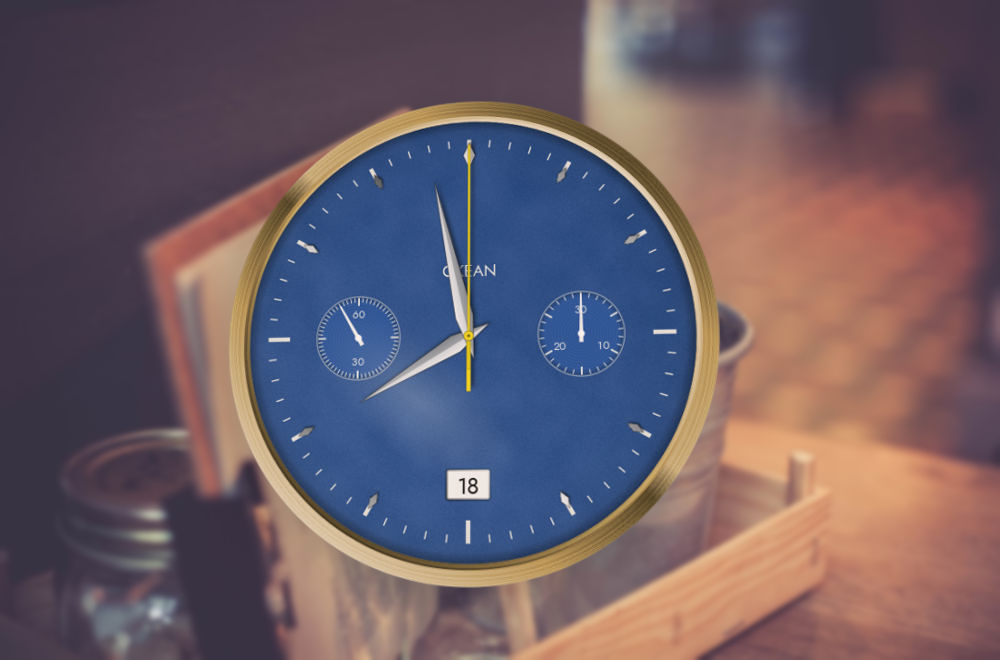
7:57:55
